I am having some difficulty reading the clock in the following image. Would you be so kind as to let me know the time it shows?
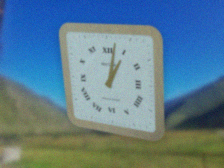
1:02
